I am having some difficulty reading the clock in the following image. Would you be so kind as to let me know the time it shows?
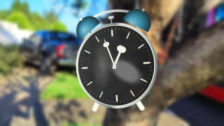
12:57
